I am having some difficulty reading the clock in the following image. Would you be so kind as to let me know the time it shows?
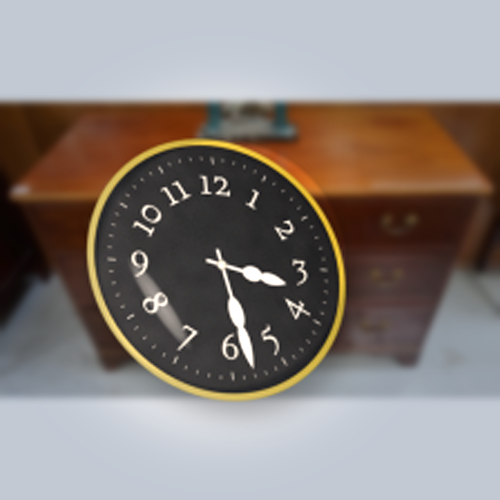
3:28
